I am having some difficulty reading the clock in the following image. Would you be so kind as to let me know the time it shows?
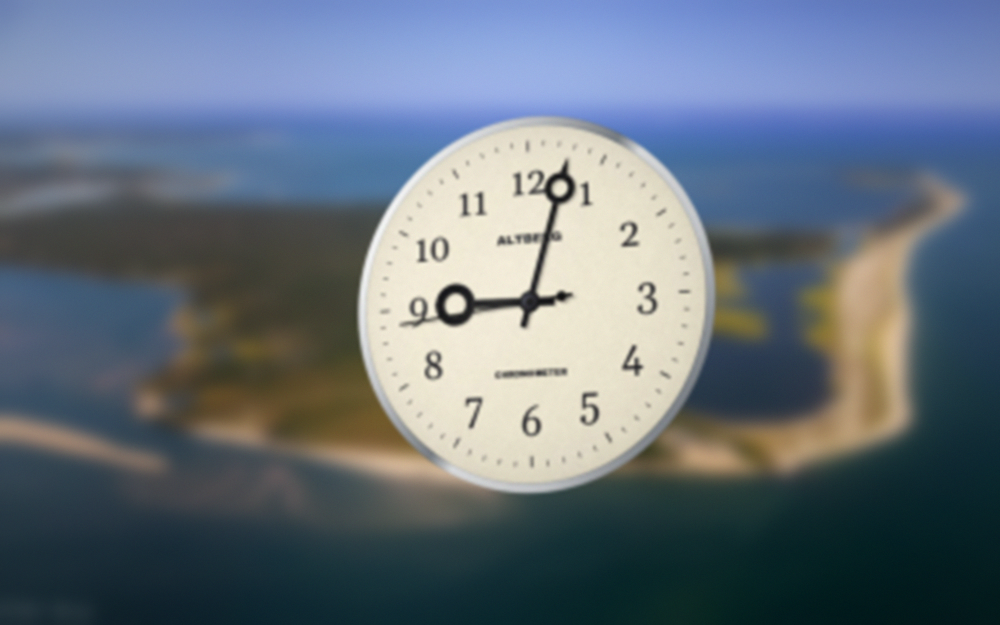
9:02:44
